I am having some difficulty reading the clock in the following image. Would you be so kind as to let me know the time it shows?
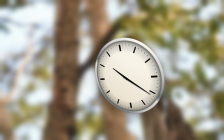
10:21
